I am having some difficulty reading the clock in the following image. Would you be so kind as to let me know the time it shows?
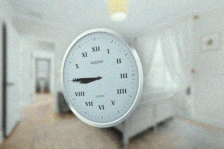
8:45
